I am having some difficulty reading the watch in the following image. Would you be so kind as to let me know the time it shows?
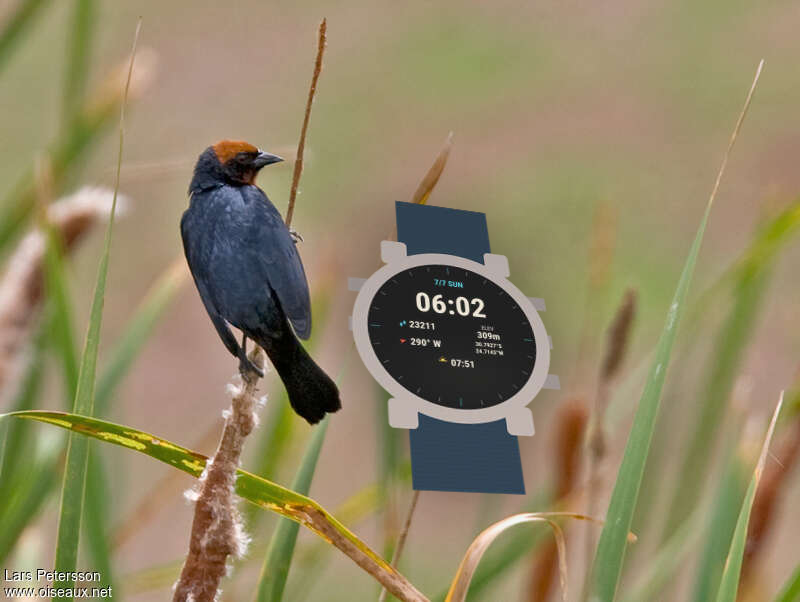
6:02
